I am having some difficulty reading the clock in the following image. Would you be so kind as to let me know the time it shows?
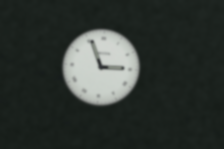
2:56
